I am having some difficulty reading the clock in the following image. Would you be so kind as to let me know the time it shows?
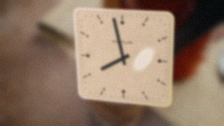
7:58
